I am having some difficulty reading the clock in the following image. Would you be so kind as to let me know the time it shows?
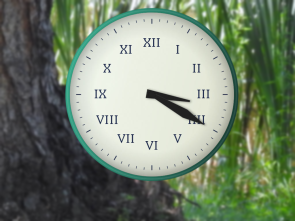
3:20
